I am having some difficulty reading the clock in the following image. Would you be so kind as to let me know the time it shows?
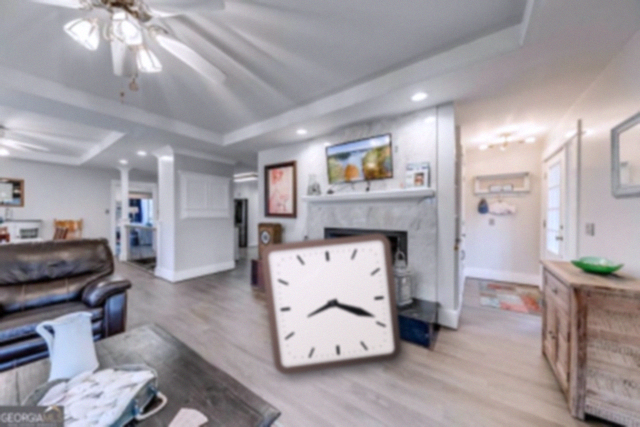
8:19
